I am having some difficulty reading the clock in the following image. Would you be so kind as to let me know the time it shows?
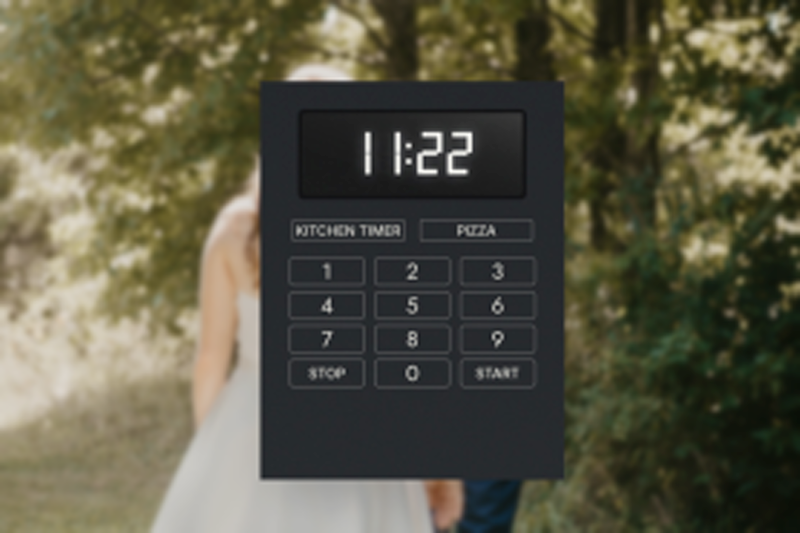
11:22
